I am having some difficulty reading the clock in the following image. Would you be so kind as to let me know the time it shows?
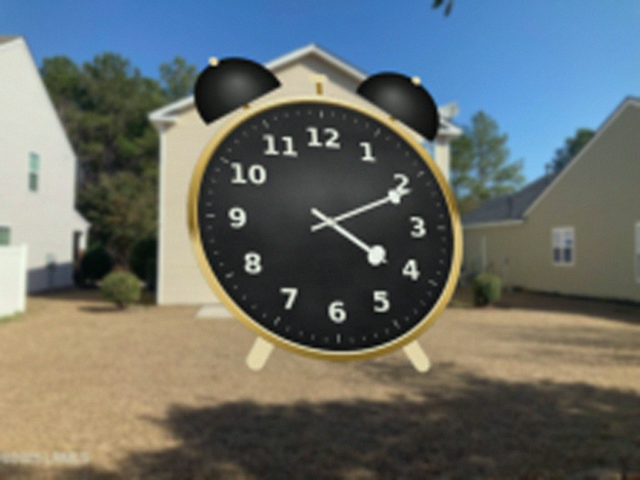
4:11
